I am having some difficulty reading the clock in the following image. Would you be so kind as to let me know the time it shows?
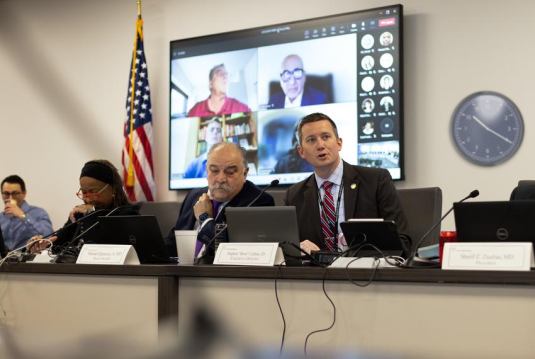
10:20
